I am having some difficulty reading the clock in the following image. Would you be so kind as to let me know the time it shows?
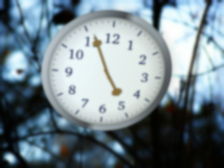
4:56
